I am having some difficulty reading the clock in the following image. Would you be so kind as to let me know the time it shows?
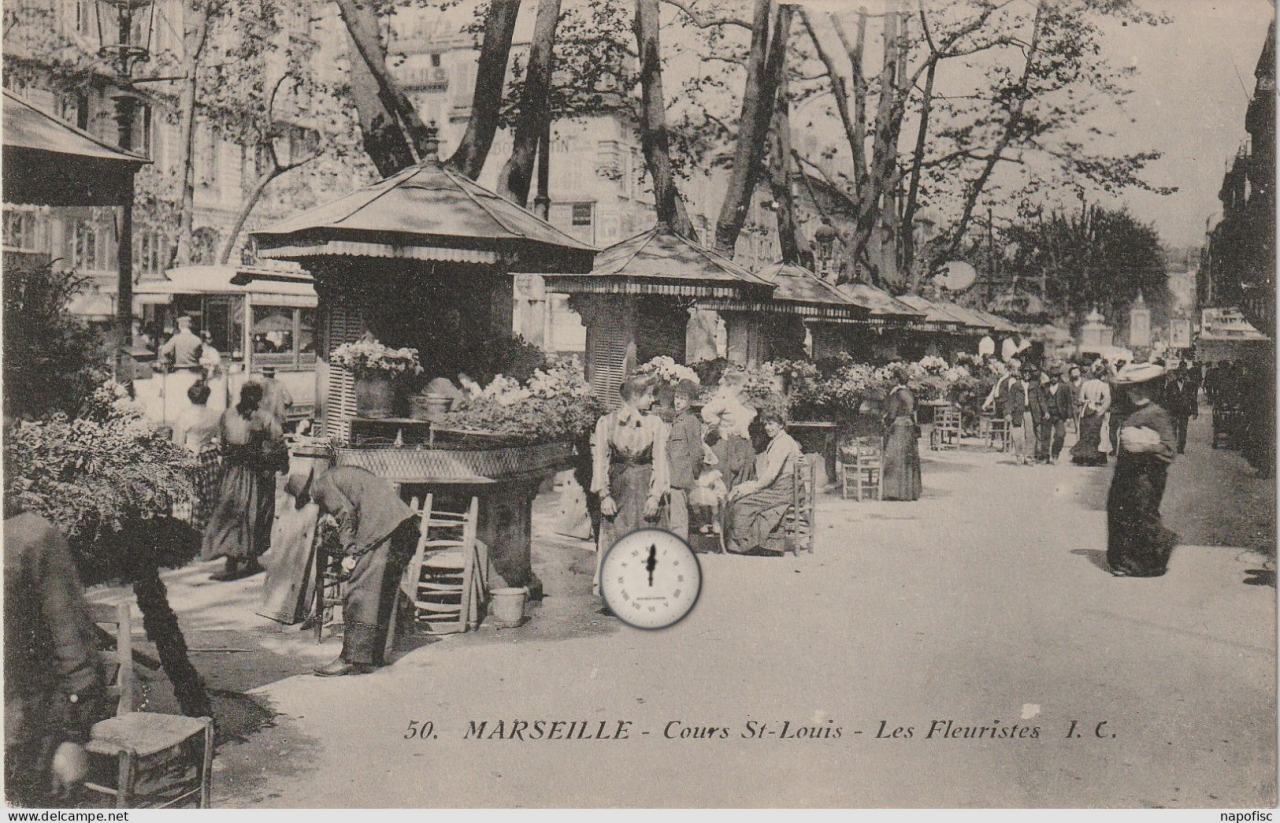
12:01
